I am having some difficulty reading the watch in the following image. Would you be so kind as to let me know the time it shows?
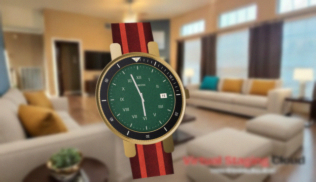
5:57
